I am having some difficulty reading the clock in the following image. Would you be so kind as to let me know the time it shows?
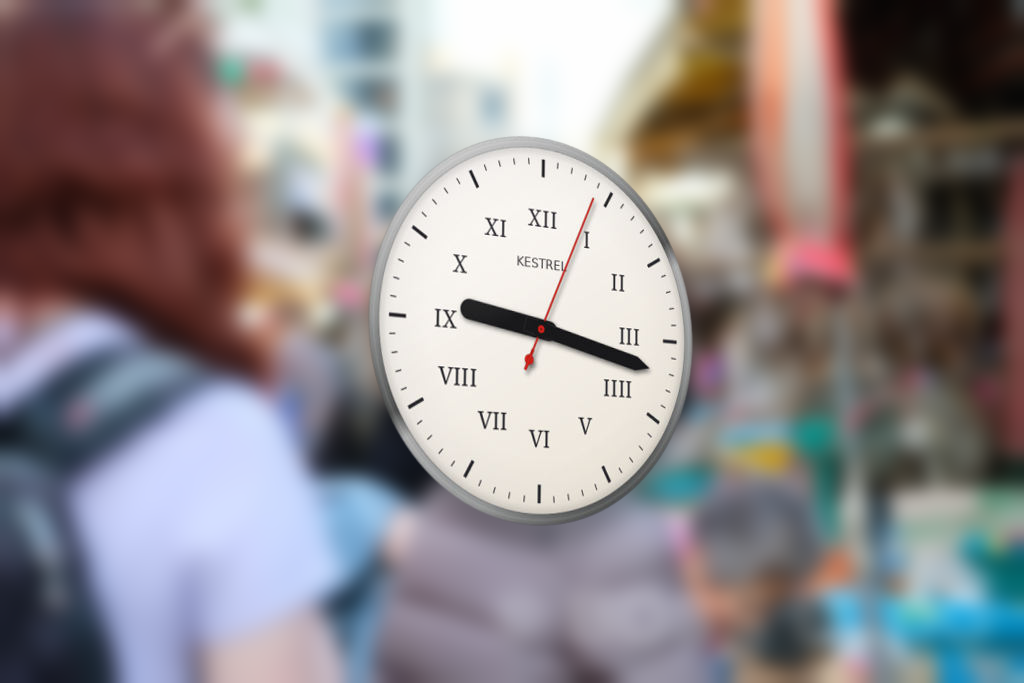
9:17:04
